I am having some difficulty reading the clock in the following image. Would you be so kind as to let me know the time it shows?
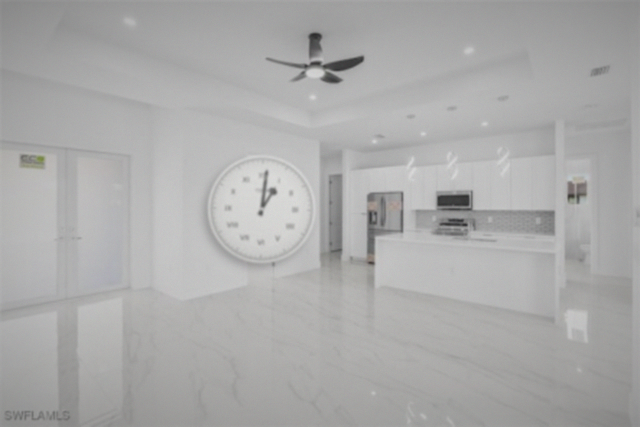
1:01
